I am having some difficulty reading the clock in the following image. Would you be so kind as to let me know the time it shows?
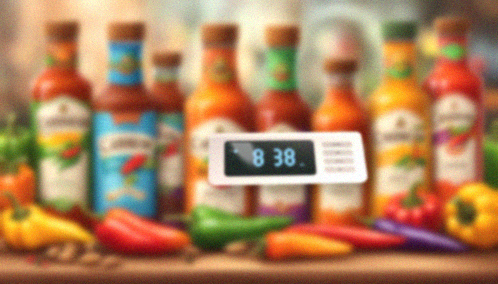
8:38
